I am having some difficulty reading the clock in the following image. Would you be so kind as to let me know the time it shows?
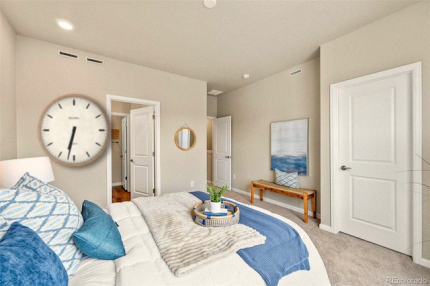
6:32
